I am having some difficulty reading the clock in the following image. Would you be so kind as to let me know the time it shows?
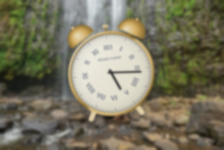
5:16
